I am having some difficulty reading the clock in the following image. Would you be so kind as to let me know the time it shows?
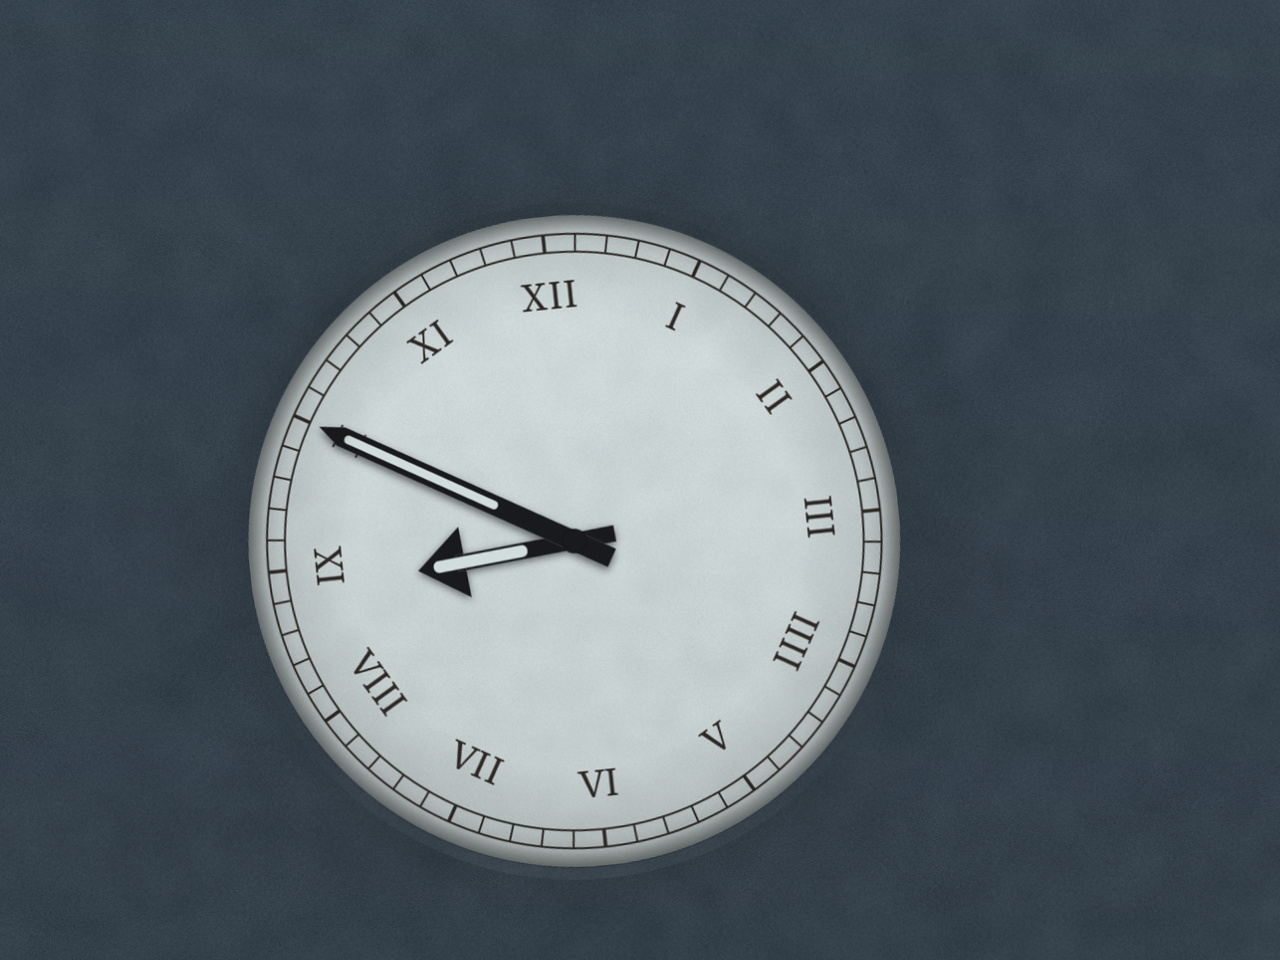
8:50
